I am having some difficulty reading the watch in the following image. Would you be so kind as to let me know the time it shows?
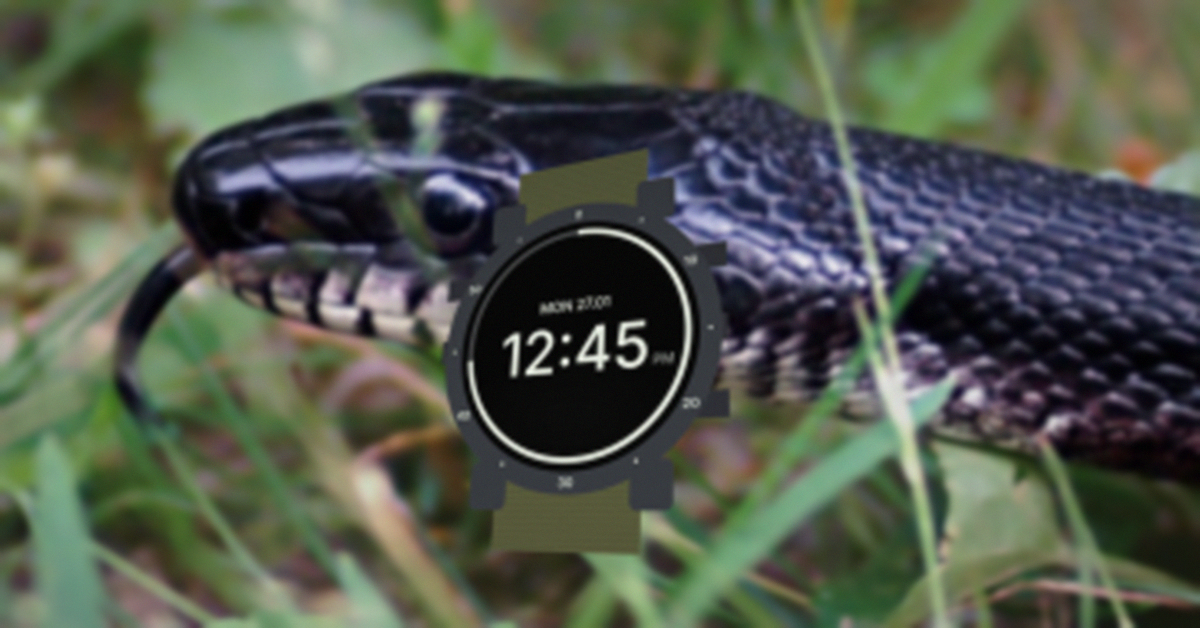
12:45
